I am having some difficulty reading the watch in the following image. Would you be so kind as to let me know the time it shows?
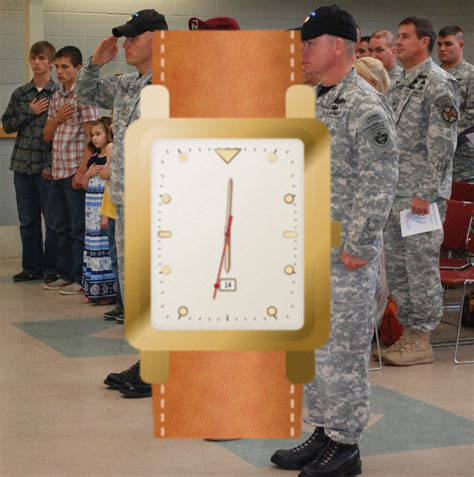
6:00:32
